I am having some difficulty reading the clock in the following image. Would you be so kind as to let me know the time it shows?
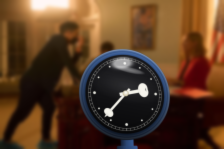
2:37
